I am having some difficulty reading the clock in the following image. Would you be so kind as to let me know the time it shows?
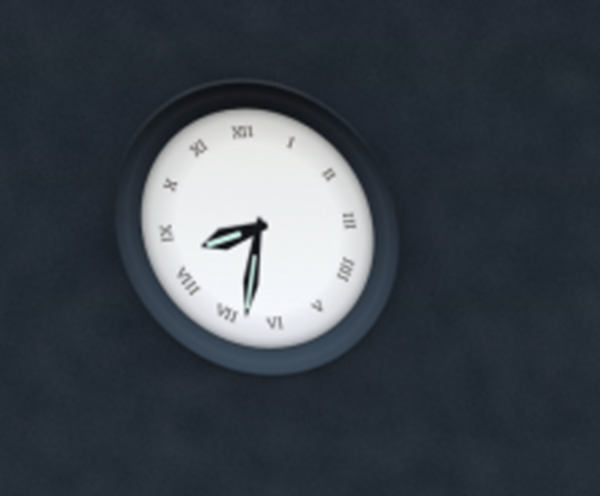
8:33
